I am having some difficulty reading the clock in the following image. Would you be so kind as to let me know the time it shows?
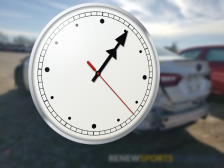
1:05:22
